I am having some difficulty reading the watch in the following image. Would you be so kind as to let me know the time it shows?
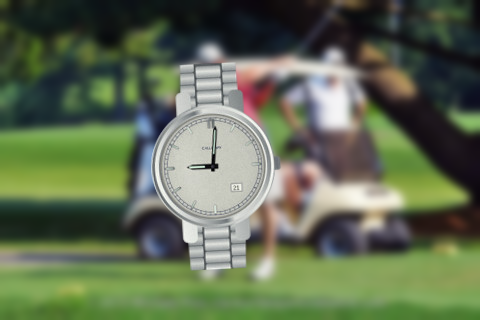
9:01
